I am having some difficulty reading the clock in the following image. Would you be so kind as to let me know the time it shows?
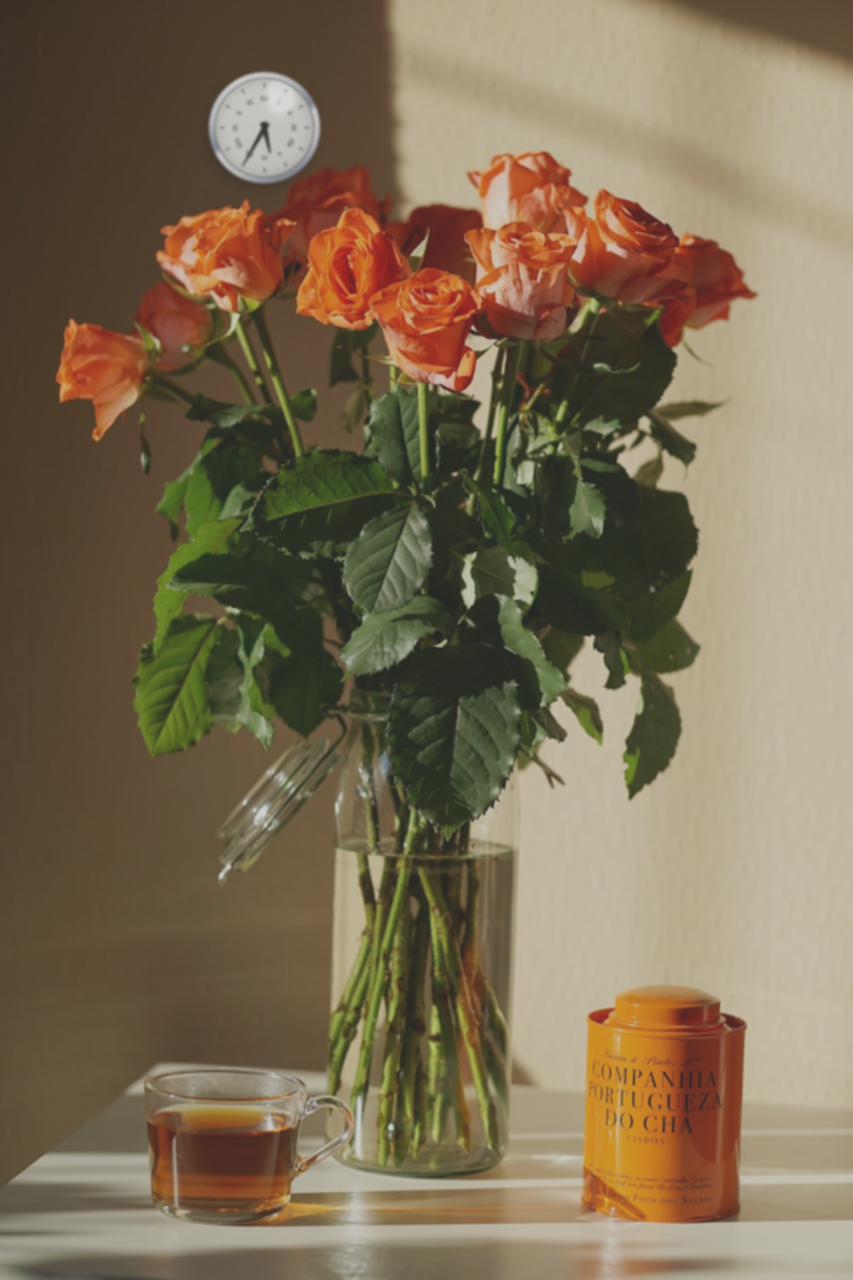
5:35
